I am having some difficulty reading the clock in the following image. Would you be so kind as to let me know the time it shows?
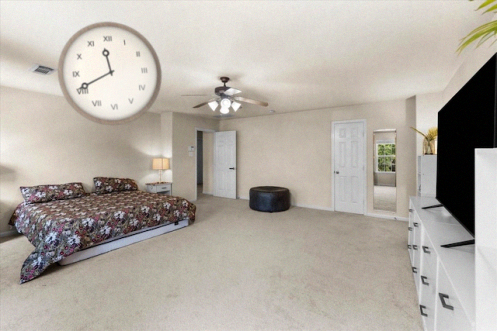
11:41
